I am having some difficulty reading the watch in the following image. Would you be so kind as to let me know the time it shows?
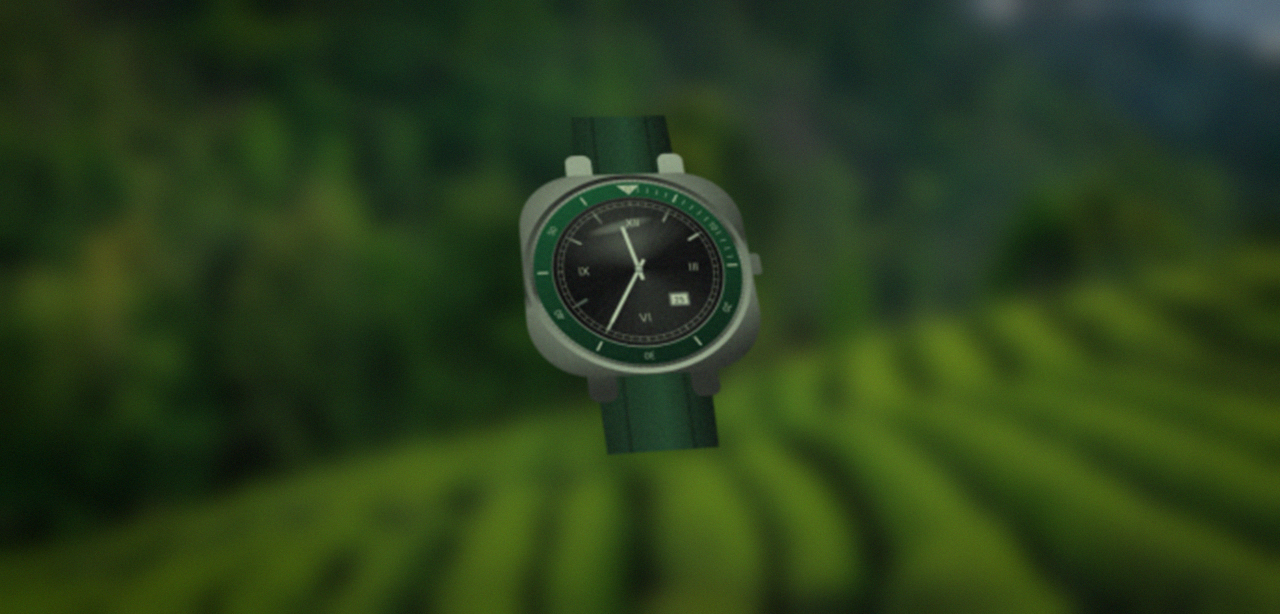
11:35
